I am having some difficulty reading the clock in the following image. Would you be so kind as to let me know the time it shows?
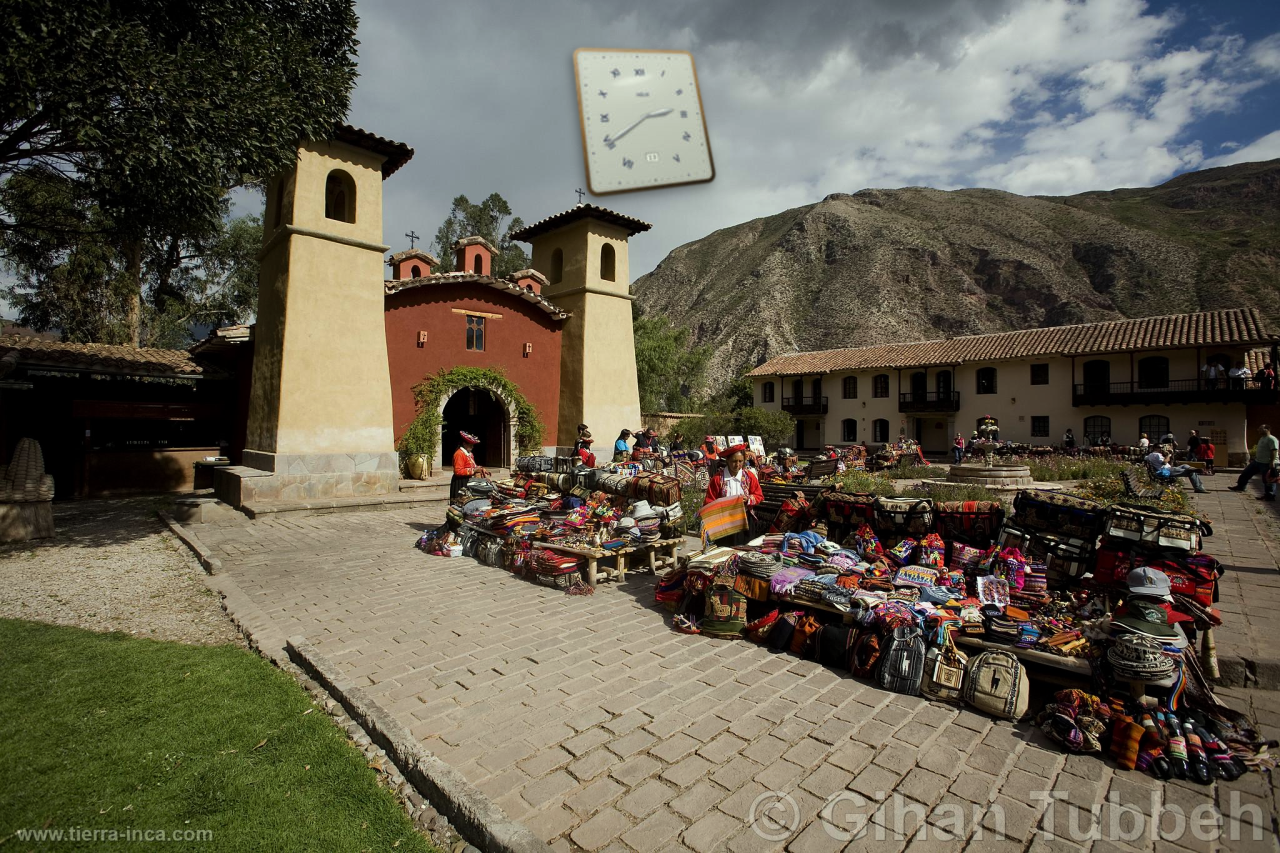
2:40
